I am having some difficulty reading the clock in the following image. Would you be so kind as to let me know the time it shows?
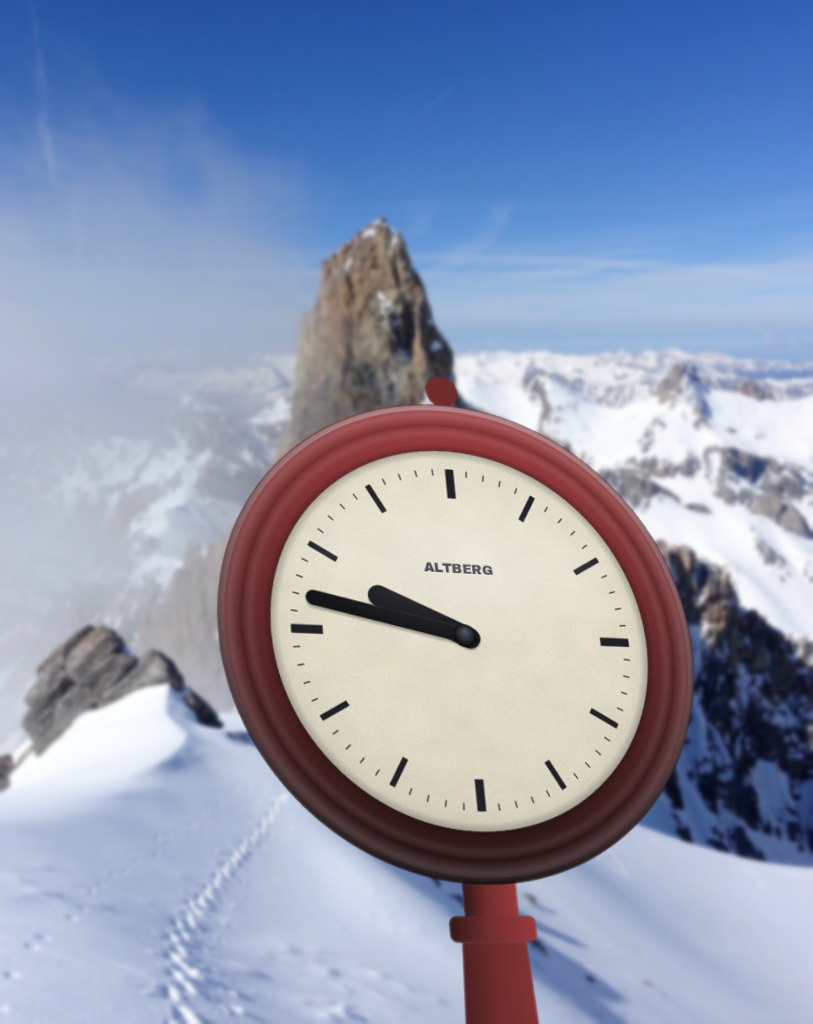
9:47
